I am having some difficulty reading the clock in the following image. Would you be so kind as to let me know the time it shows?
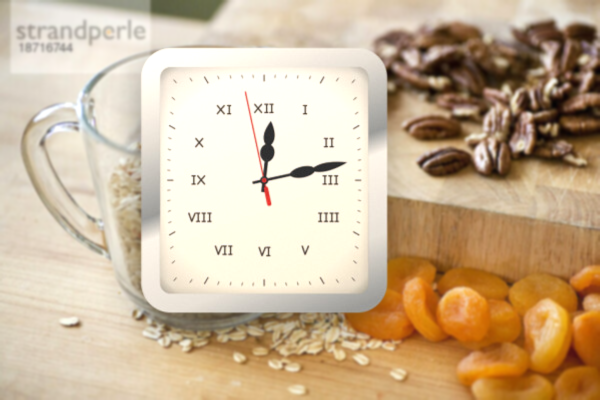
12:12:58
